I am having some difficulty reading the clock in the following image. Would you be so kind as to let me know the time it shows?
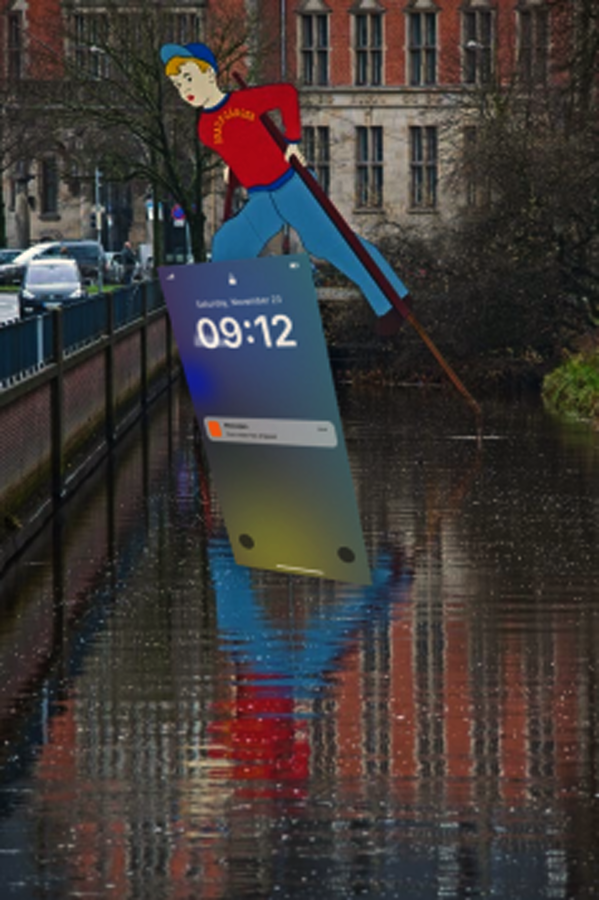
9:12
